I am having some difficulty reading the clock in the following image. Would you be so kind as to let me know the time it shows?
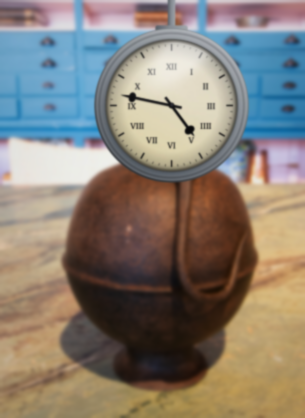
4:47
